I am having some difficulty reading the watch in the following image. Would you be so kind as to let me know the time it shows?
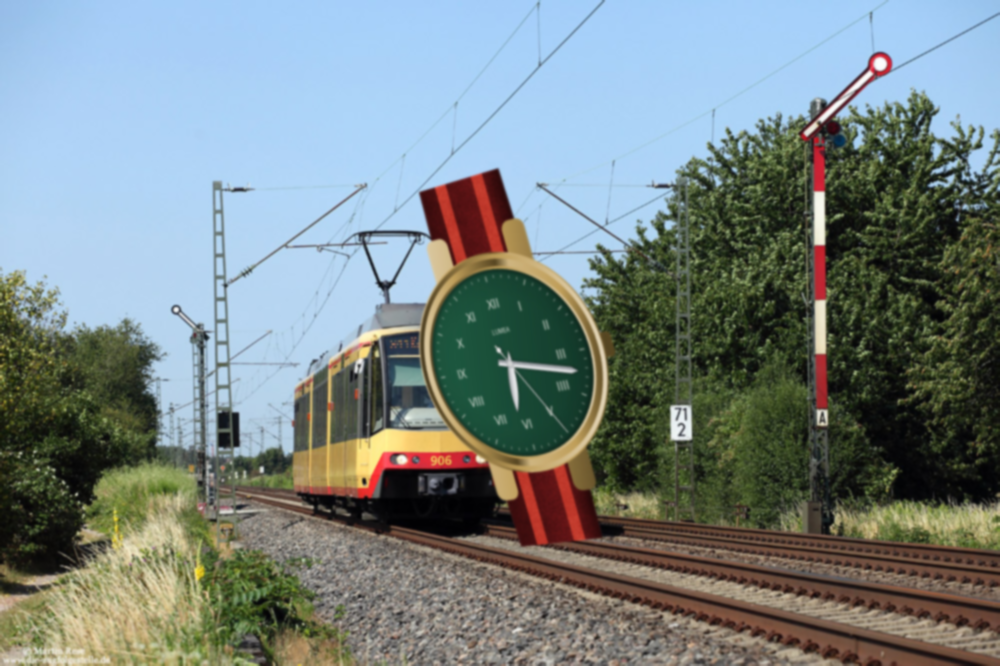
6:17:25
